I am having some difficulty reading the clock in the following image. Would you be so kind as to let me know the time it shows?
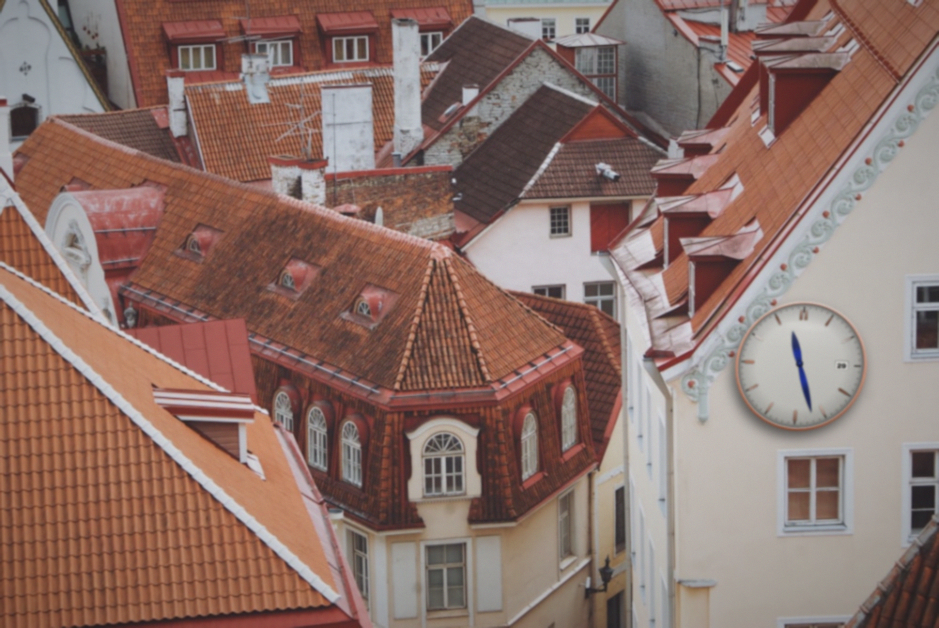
11:27
